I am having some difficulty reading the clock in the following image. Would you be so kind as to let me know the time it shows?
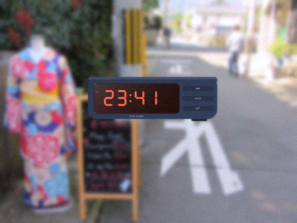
23:41
